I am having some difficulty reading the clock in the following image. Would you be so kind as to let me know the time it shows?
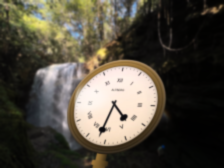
4:32
